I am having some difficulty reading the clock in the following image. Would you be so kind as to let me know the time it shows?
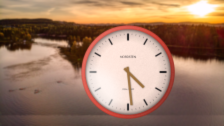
4:29
